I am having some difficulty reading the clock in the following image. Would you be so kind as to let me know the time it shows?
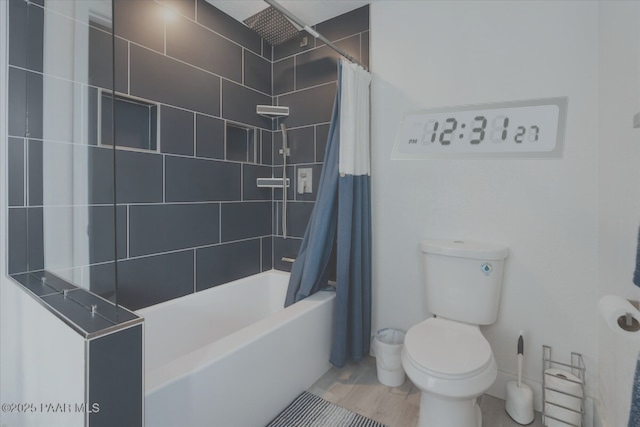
12:31:27
